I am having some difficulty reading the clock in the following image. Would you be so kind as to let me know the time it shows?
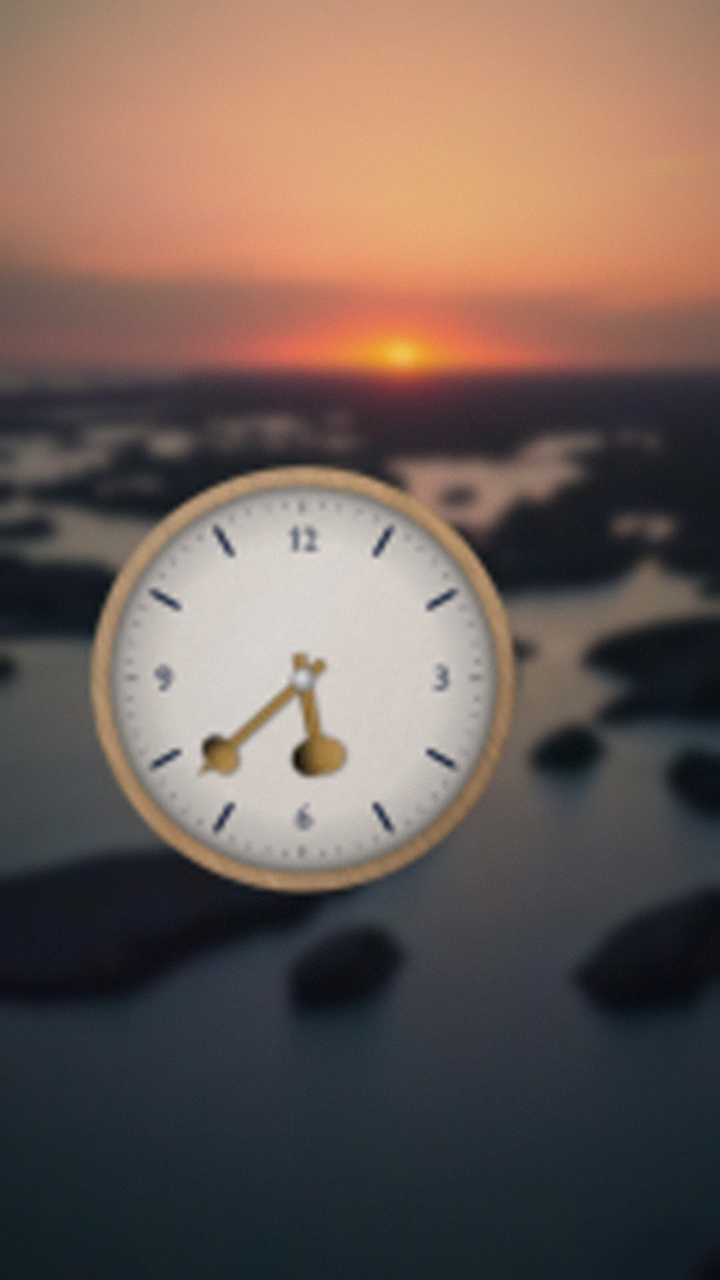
5:38
